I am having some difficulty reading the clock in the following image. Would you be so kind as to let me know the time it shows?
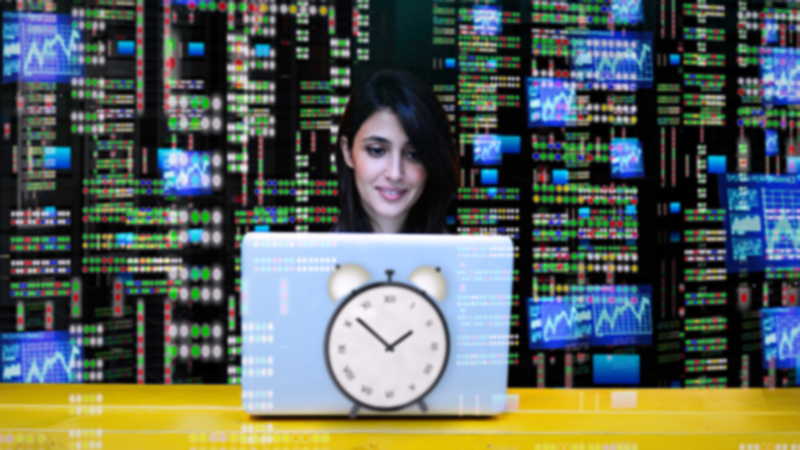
1:52
